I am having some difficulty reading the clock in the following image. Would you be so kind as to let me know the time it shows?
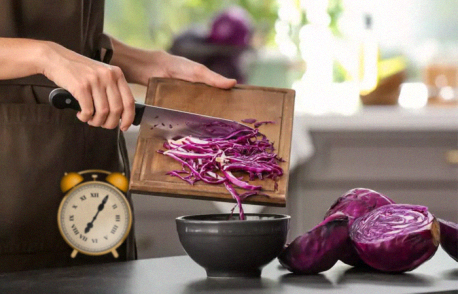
7:05
